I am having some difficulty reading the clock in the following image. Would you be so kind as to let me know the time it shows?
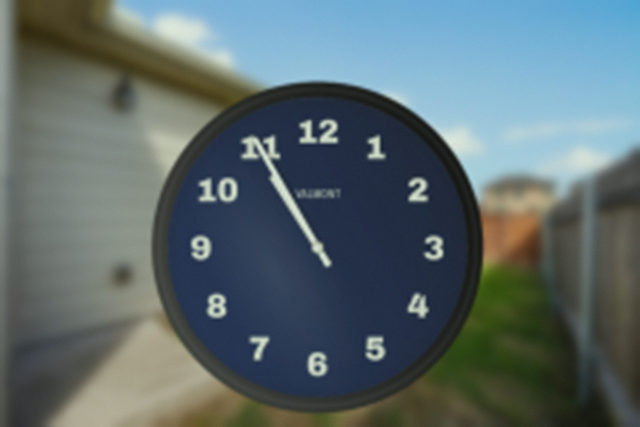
10:55
